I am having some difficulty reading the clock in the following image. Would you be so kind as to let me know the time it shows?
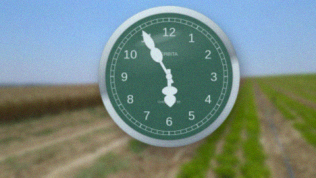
5:55
